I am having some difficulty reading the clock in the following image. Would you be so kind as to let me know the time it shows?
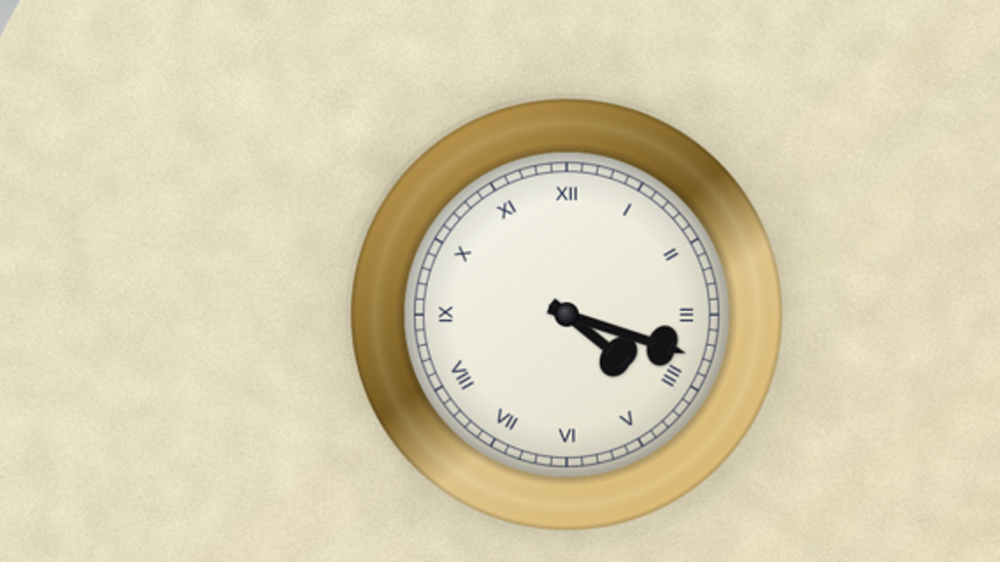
4:18
